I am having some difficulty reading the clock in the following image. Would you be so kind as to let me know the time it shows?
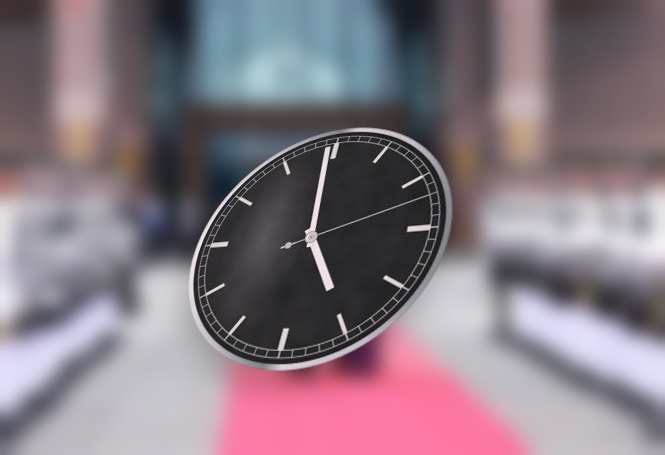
4:59:12
